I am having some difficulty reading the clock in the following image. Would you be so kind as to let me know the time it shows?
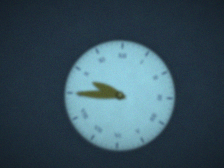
9:45
